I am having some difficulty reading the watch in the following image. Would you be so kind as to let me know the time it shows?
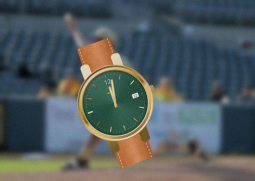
12:02
